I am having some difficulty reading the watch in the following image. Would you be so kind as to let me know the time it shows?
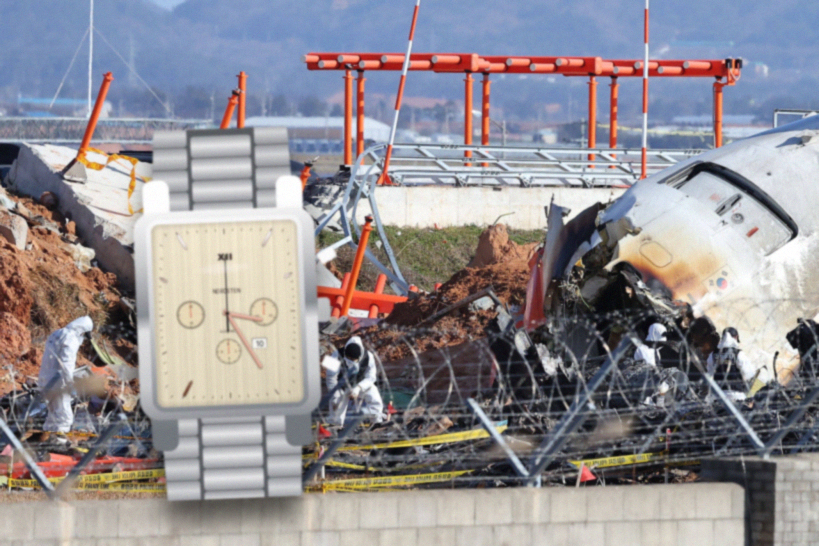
3:25
